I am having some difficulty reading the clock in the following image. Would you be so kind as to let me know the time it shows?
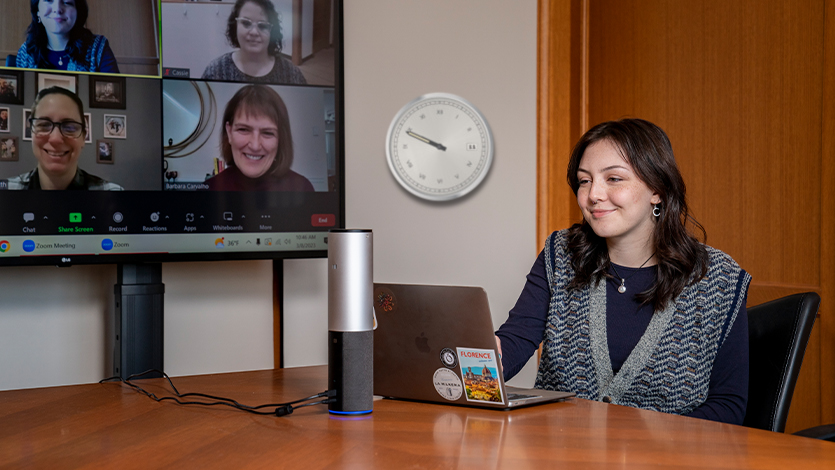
9:49
